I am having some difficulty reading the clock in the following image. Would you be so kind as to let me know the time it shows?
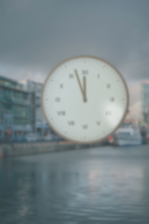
11:57
